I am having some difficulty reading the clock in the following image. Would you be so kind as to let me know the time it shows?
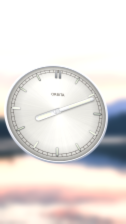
8:11
